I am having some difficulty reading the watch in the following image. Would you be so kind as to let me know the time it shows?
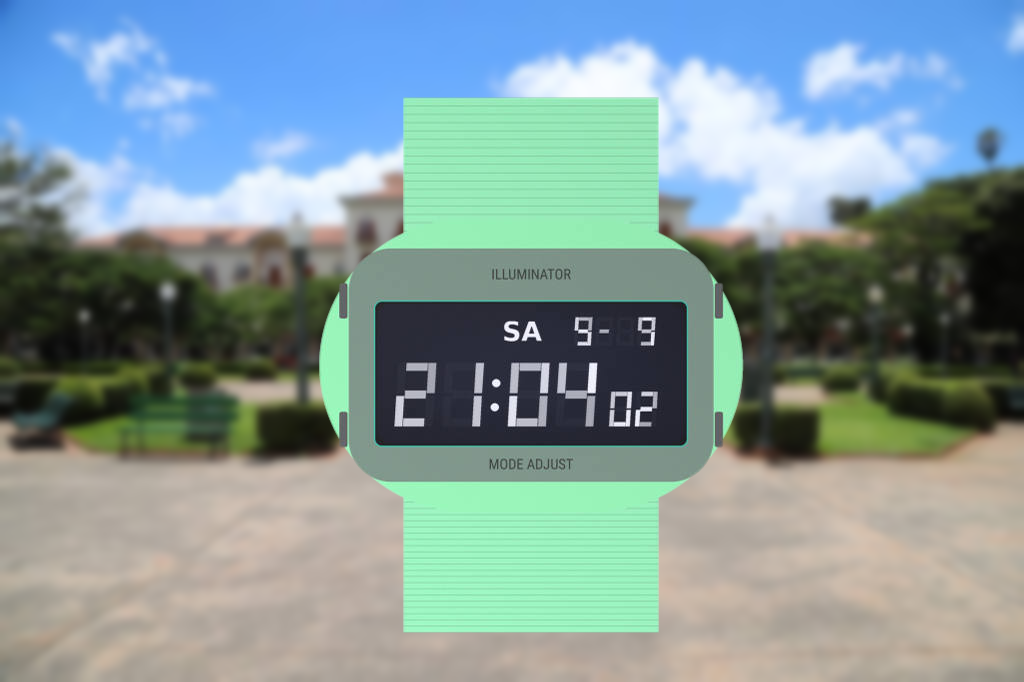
21:04:02
